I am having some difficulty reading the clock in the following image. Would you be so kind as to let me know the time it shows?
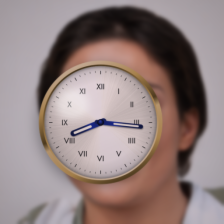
8:16
